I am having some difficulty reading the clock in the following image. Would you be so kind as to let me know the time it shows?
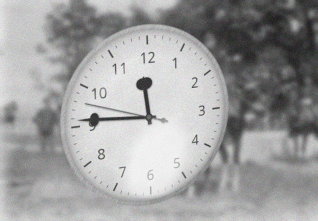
11:45:48
